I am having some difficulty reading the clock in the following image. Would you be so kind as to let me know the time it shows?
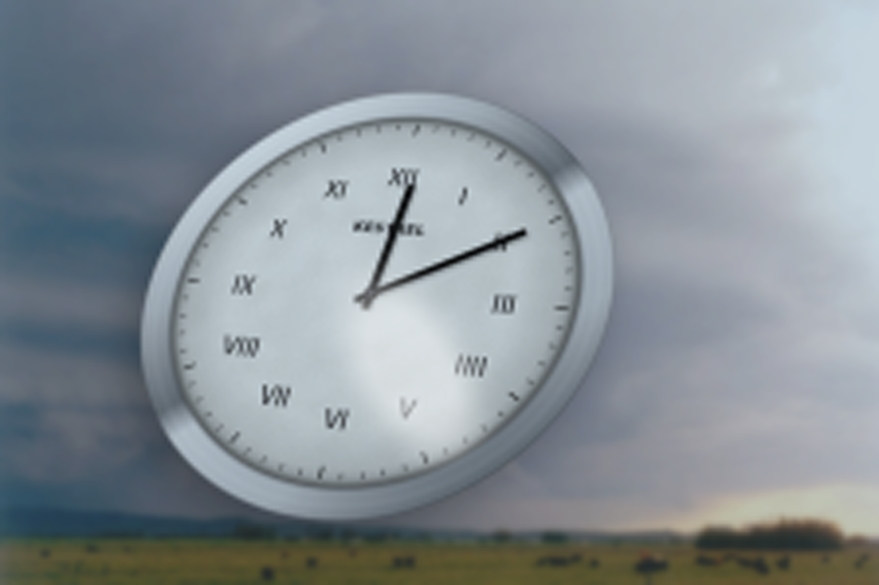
12:10
